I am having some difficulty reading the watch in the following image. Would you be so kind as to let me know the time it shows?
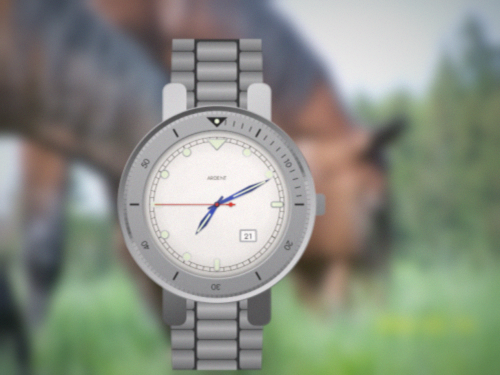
7:10:45
